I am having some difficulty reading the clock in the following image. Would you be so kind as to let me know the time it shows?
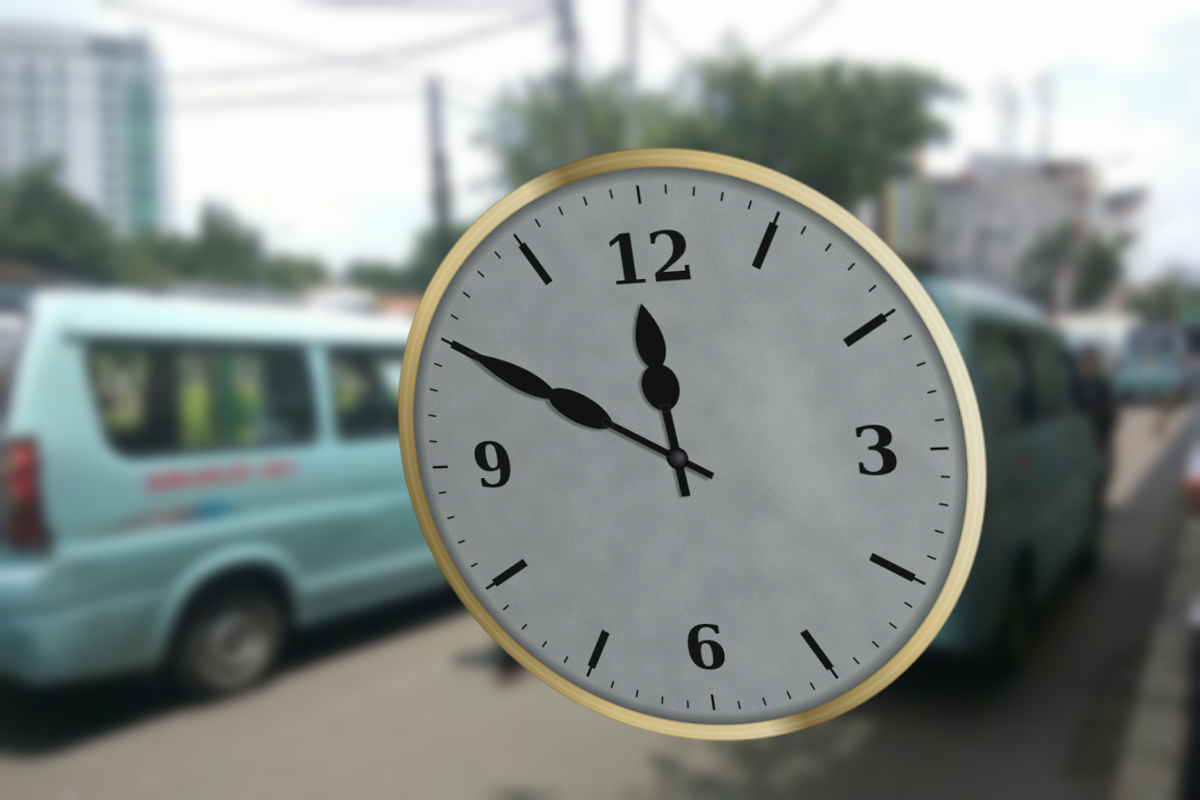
11:50
